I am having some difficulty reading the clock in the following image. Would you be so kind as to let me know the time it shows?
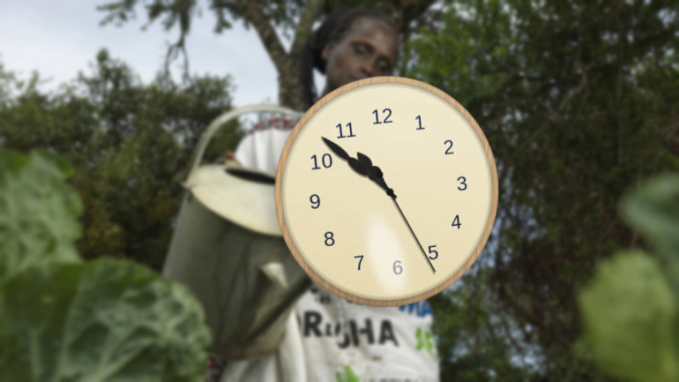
10:52:26
